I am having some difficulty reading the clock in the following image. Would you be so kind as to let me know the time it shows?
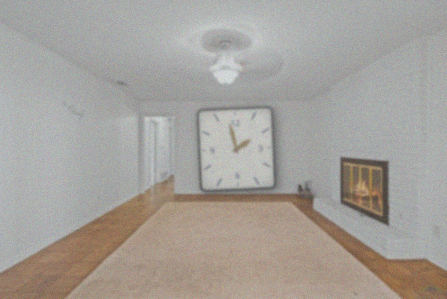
1:58
